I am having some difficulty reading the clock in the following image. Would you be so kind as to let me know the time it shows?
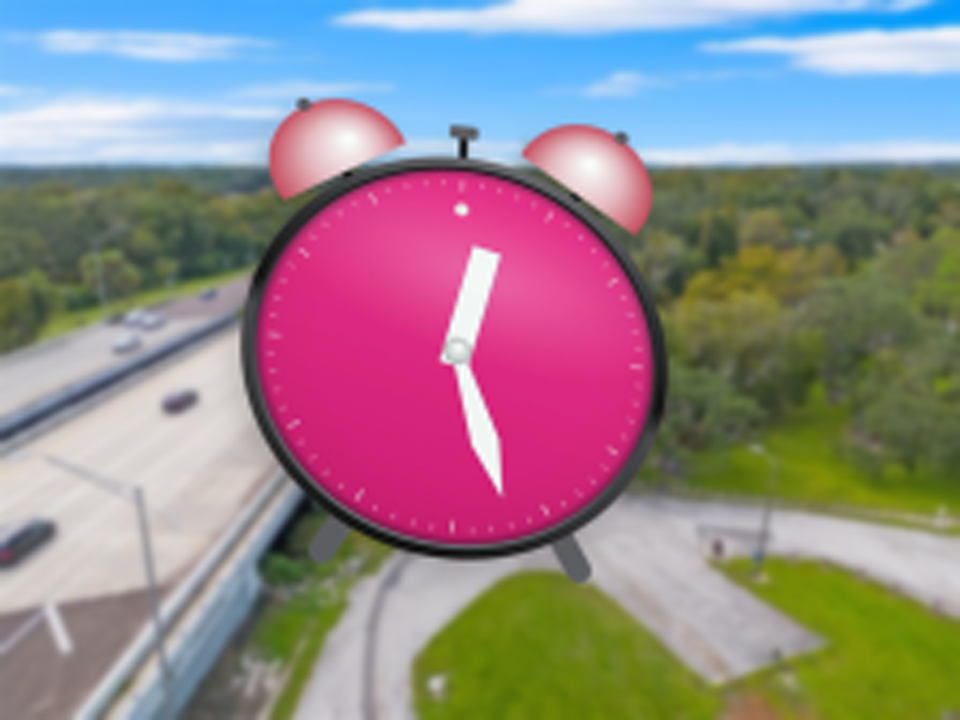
12:27
